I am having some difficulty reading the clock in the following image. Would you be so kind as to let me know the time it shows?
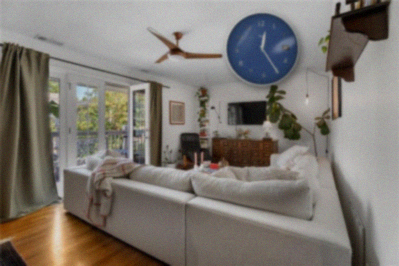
12:25
